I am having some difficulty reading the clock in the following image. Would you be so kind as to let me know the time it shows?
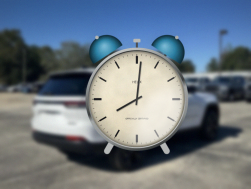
8:01
